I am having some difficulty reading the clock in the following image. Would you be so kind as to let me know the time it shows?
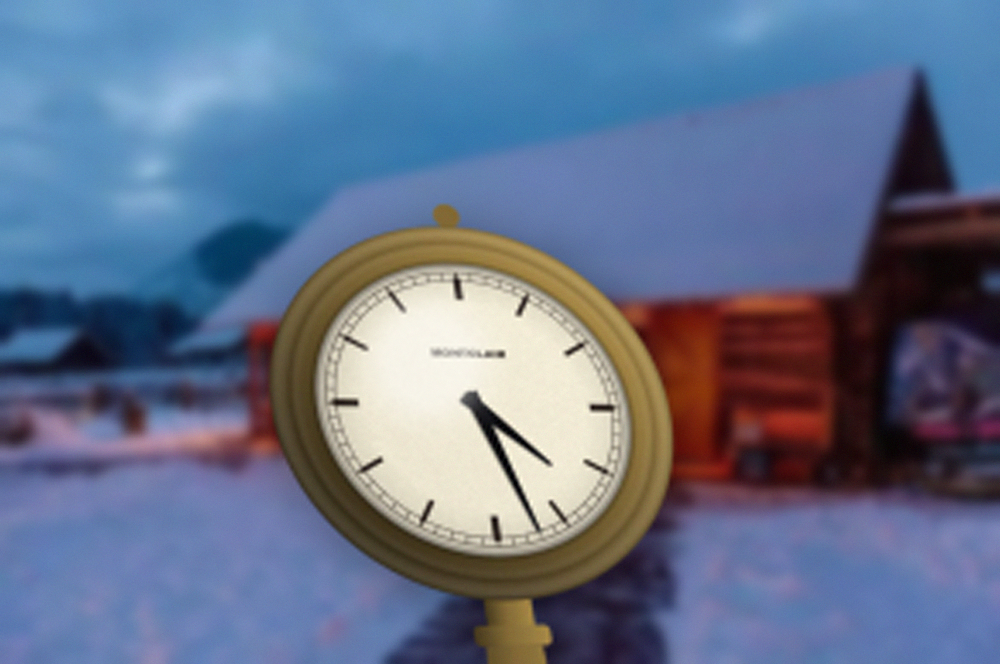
4:27
